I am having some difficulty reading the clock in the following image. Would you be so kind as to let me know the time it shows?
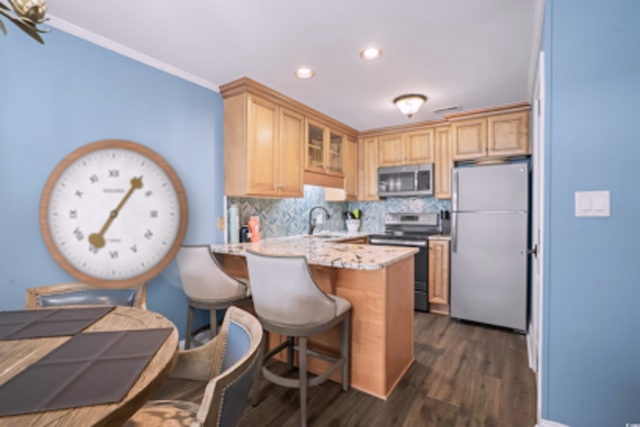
7:06
